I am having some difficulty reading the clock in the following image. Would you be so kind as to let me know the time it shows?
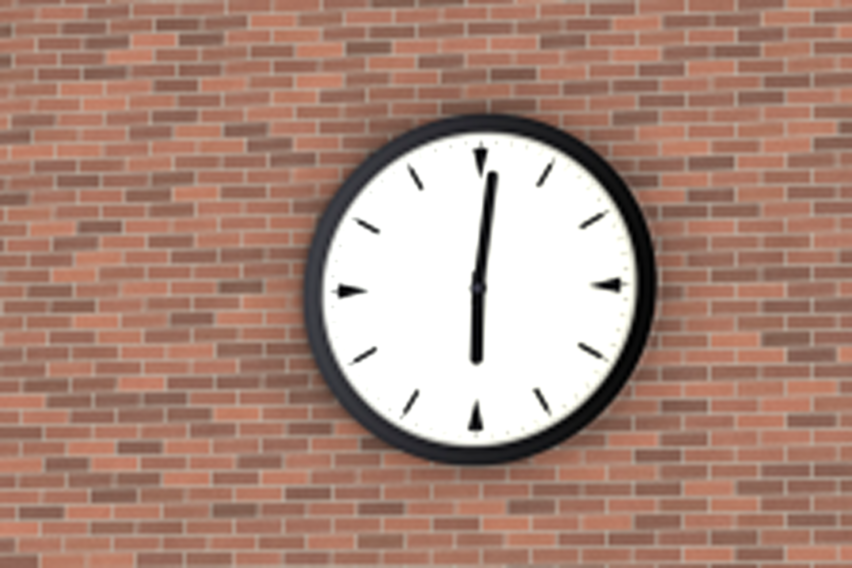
6:01
